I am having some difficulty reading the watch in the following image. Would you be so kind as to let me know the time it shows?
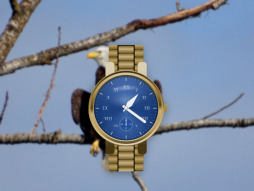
1:21
